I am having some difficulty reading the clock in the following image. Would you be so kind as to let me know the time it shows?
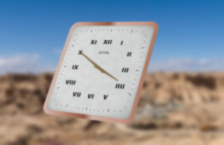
3:50
